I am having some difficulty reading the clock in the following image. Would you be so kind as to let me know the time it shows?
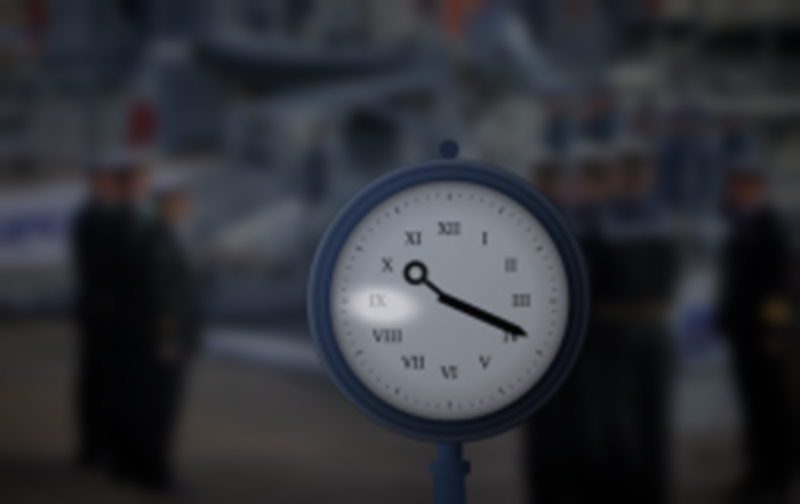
10:19
